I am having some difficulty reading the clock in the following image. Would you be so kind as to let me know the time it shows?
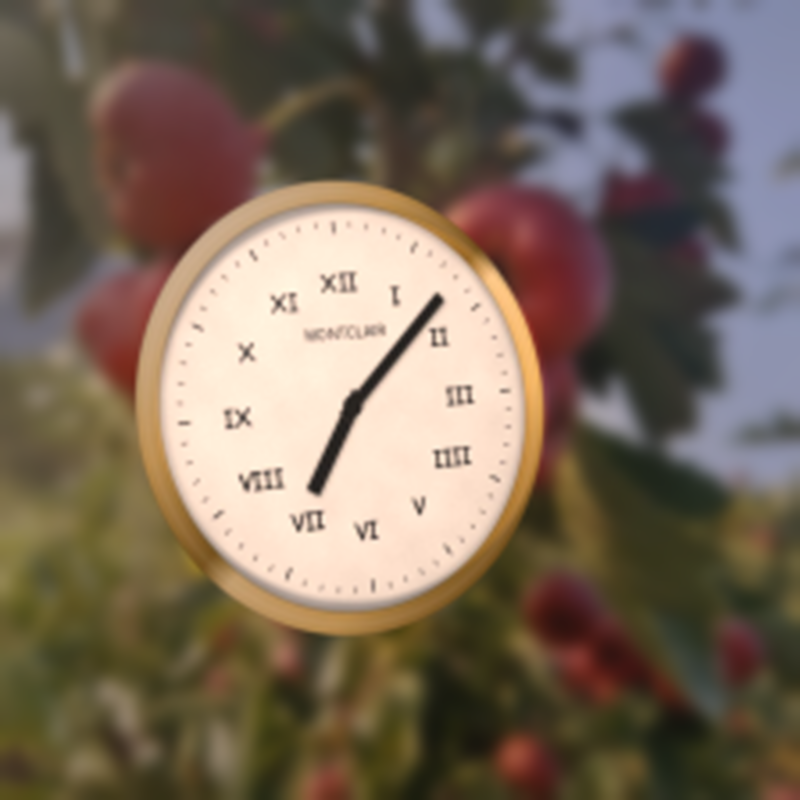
7:08
